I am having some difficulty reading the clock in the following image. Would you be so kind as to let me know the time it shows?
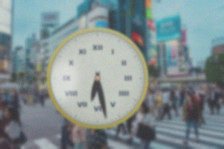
6:28
